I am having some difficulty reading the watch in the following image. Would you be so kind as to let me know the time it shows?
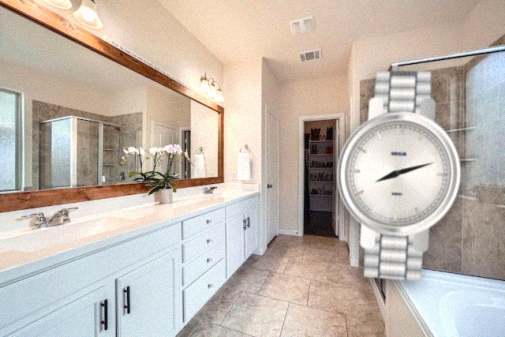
8:12
